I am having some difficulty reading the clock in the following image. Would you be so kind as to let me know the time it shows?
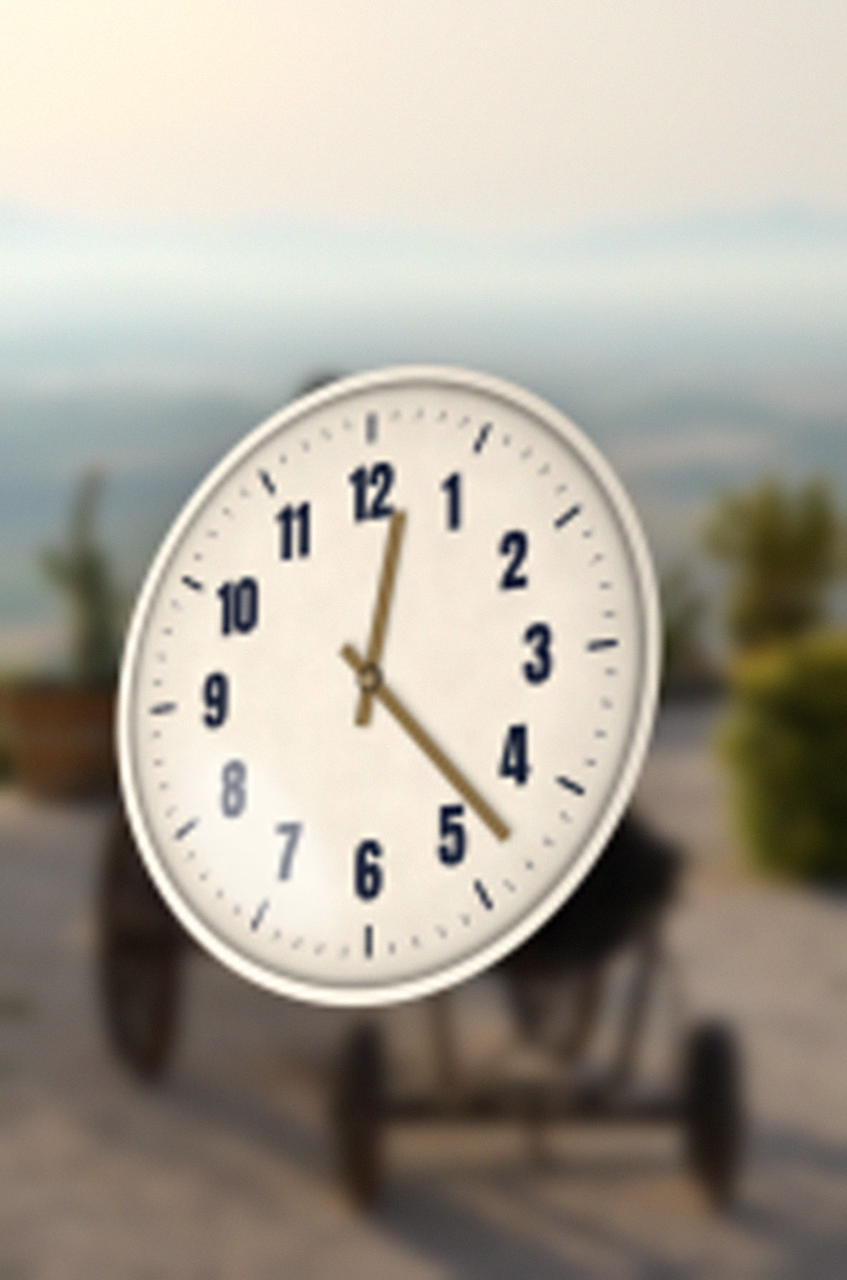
12:23
